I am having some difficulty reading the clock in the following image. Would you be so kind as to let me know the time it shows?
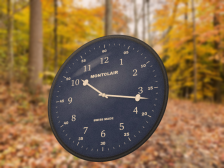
10:17
